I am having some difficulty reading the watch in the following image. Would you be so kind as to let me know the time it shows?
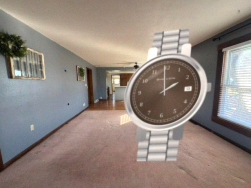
1:59
